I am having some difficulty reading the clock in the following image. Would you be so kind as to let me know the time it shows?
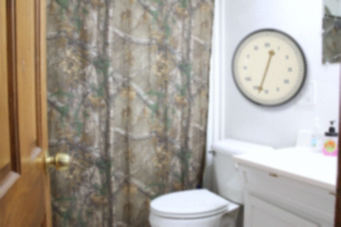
12:33
